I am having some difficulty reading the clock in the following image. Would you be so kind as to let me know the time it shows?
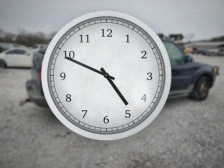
4:49
